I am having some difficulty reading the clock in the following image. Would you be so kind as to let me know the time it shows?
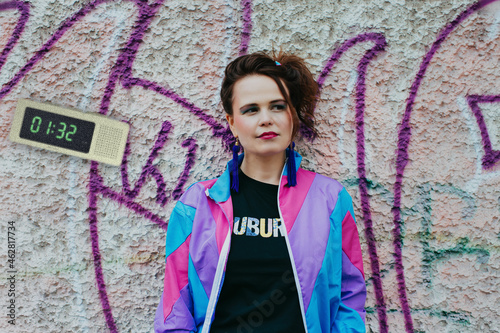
1:32
